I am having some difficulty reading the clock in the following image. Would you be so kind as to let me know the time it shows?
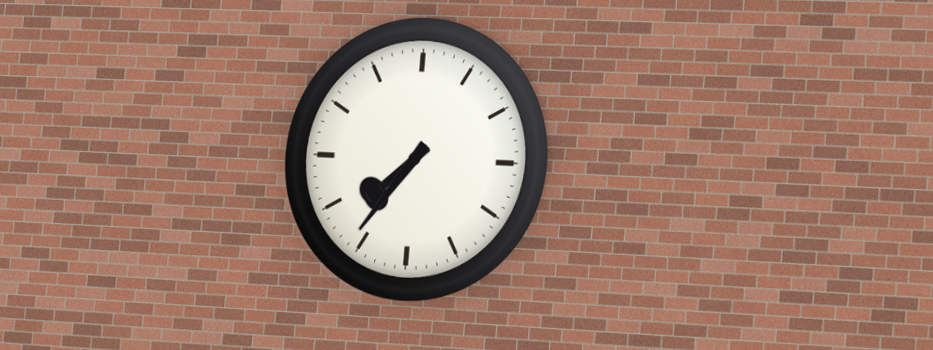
7:36
